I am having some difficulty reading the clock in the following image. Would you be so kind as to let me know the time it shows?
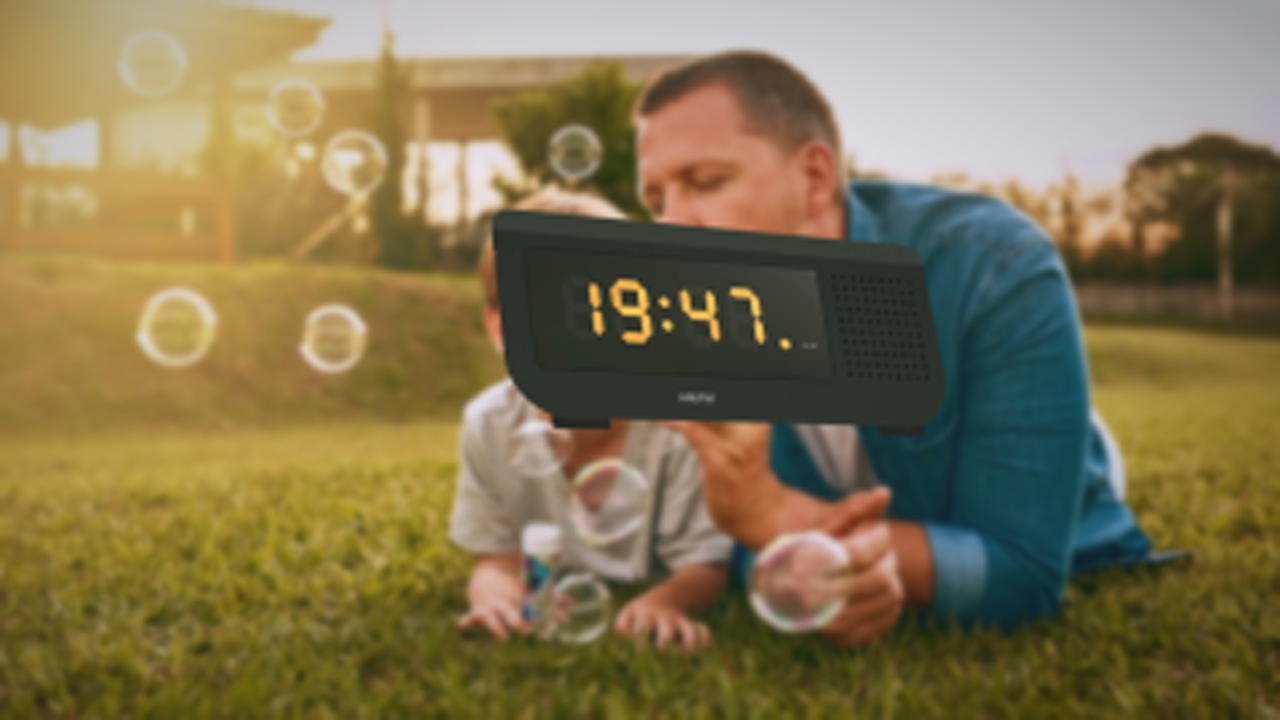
19:47
